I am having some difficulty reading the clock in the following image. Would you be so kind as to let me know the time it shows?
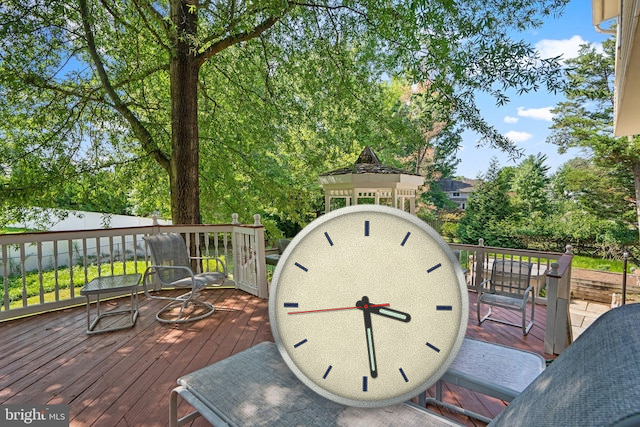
3:28:44
